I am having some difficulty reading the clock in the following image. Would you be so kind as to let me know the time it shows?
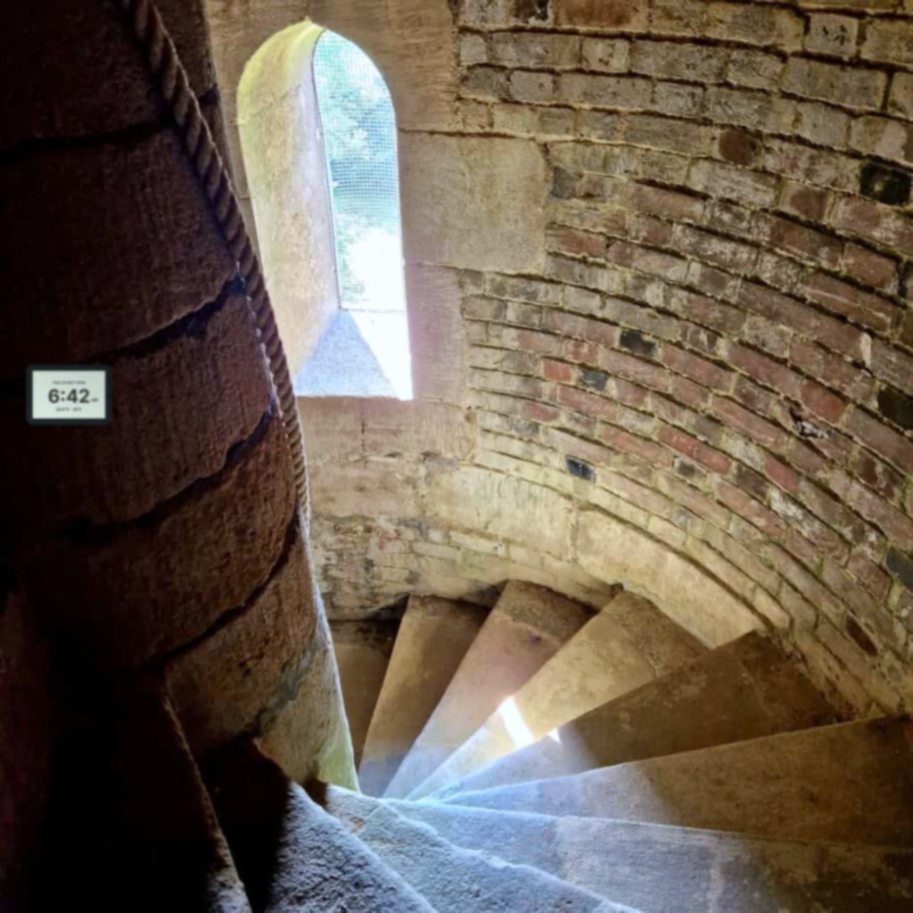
6:42
